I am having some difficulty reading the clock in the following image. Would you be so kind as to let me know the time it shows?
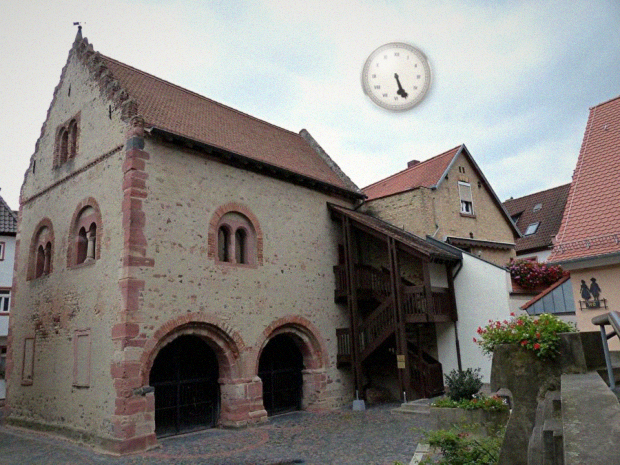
5:26
